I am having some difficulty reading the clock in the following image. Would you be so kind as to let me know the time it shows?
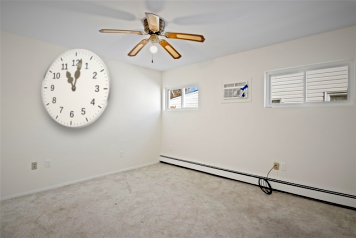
11:02
